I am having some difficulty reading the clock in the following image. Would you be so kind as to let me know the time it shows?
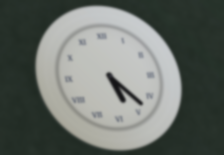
5:23
